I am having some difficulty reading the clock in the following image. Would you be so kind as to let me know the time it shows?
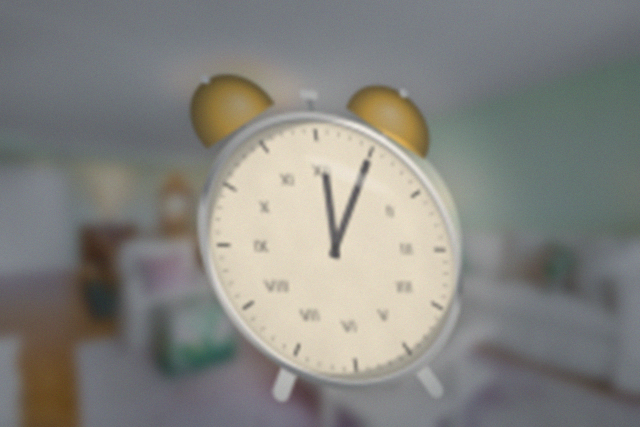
12:05
